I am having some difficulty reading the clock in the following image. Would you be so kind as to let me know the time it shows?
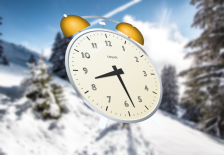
8:28
